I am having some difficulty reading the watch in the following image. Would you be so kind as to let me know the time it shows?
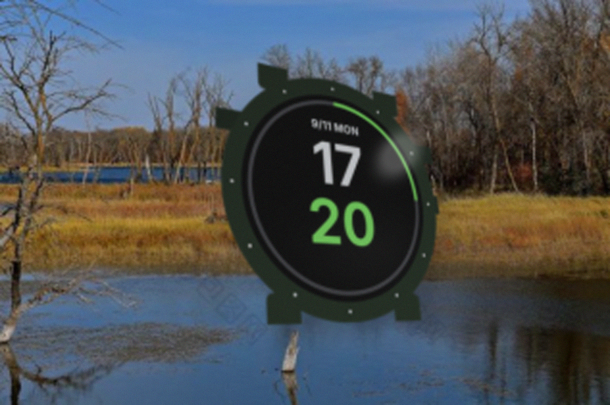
17:20
